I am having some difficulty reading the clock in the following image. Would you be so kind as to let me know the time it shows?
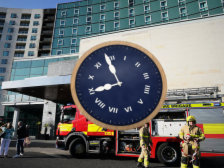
8:59
